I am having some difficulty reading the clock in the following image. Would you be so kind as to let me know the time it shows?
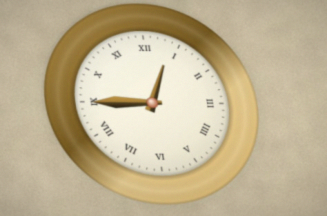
12:45
